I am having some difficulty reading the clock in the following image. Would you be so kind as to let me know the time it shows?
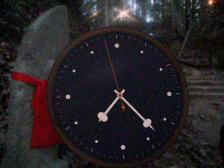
7:22:58
